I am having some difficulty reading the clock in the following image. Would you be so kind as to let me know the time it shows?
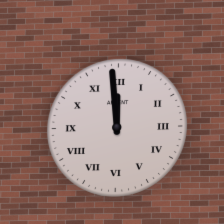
11:59
